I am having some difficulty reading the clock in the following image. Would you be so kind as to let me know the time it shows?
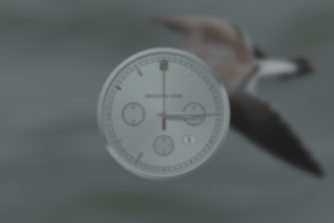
3:15
